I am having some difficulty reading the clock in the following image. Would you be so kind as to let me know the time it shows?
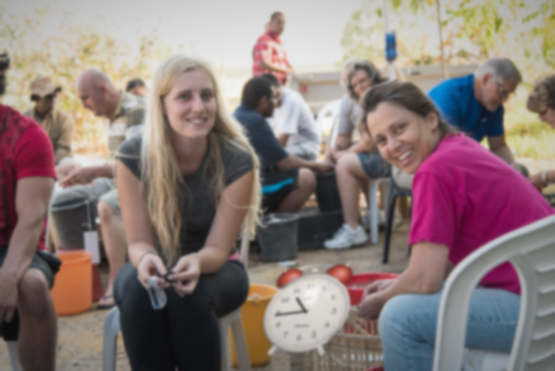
10:44
